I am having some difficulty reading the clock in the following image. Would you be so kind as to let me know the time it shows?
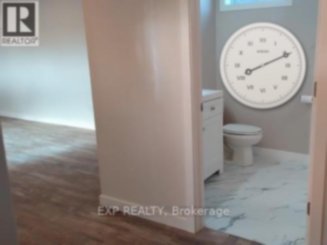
8:11
